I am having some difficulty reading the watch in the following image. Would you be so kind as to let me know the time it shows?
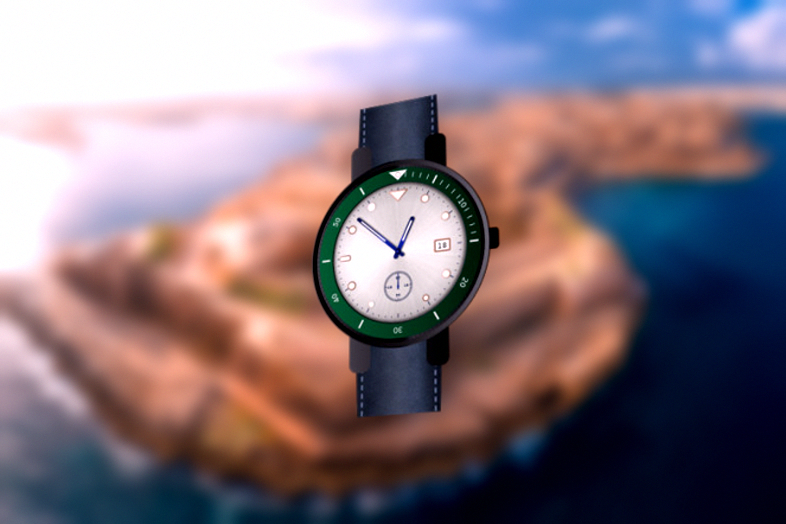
12:52
